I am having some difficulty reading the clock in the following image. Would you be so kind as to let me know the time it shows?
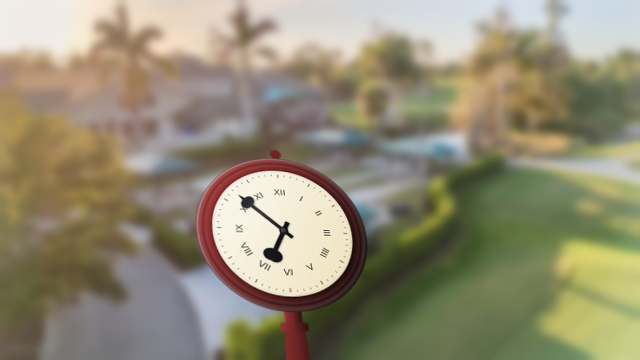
6:52
